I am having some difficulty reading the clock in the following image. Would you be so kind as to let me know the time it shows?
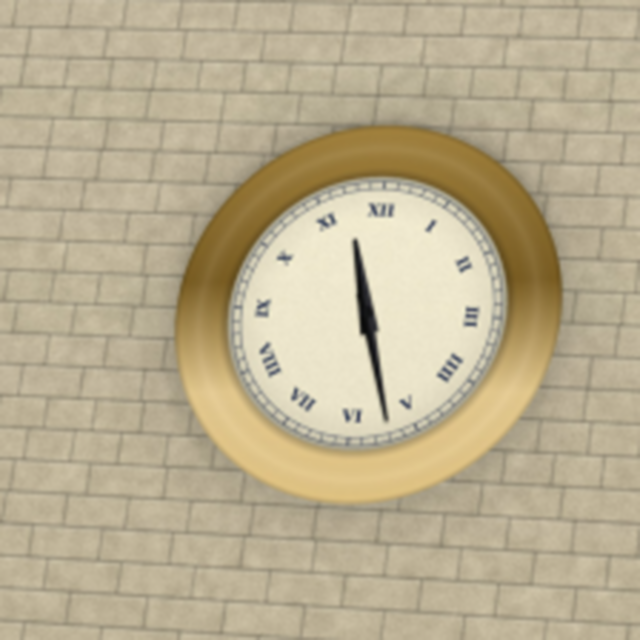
11:27
